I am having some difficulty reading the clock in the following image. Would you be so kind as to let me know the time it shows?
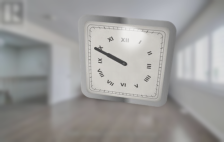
9:49
